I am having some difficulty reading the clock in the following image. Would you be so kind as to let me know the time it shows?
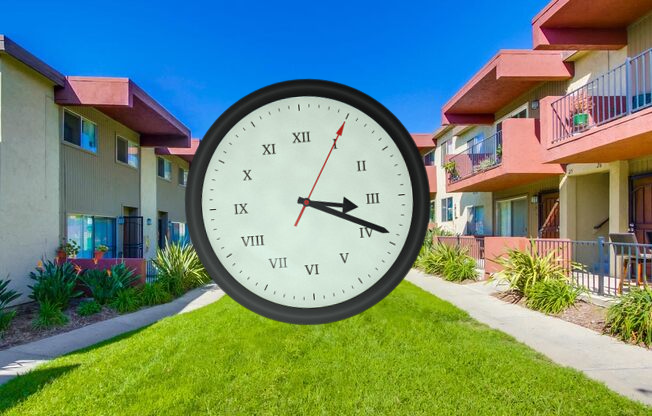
3:19:05
